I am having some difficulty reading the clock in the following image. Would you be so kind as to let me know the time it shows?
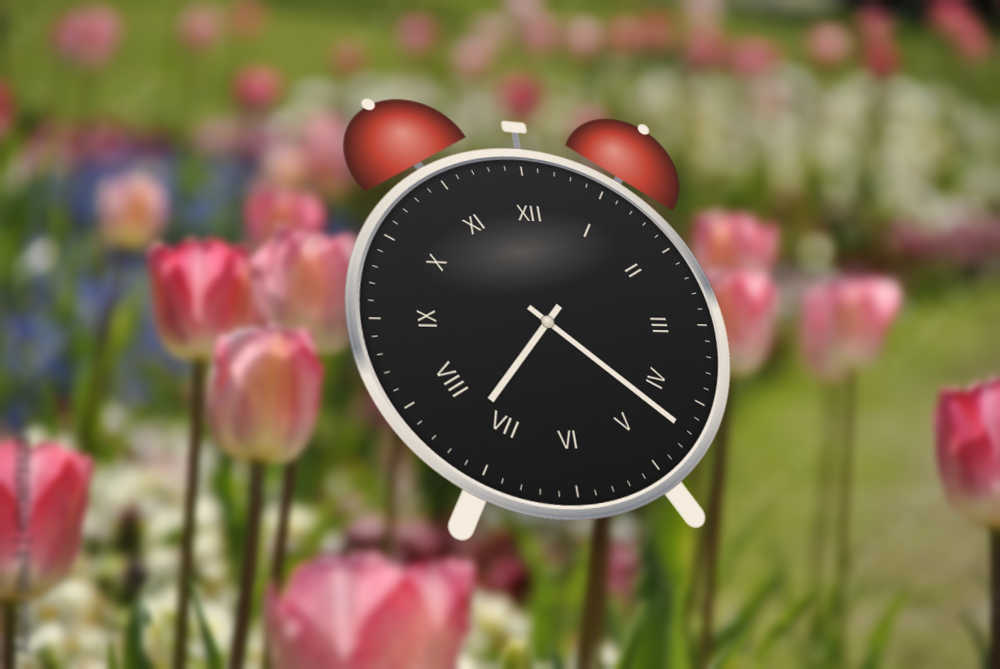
7:22
